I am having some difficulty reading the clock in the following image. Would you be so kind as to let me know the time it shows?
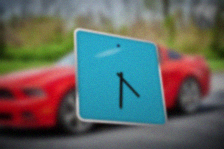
4:31
